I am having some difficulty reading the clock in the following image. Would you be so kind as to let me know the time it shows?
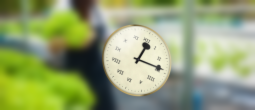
12:14
